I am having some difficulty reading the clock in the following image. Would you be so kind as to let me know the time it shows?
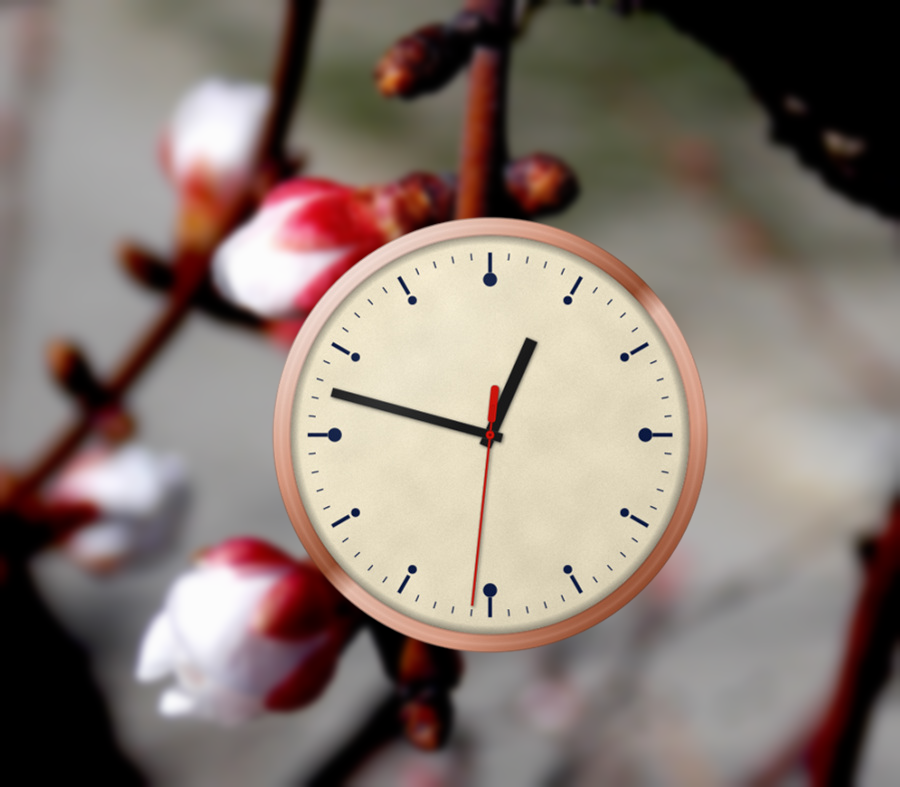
12:47:31
